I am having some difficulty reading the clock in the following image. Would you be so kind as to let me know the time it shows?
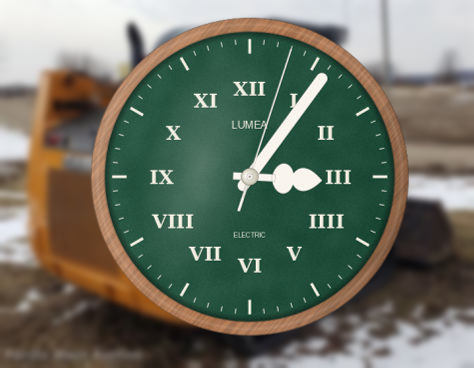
3:06:03
